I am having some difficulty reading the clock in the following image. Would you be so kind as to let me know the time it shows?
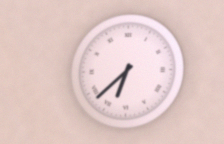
6:38
